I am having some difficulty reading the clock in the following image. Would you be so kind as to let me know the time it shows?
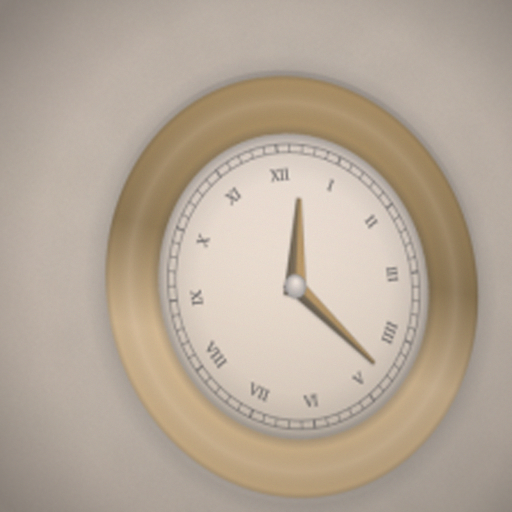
12:23
